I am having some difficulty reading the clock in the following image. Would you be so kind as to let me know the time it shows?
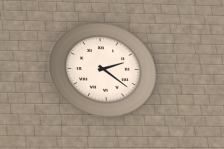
2:22
